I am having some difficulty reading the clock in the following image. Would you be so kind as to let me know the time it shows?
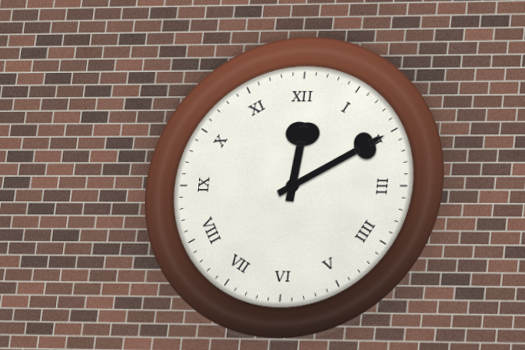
12:10
